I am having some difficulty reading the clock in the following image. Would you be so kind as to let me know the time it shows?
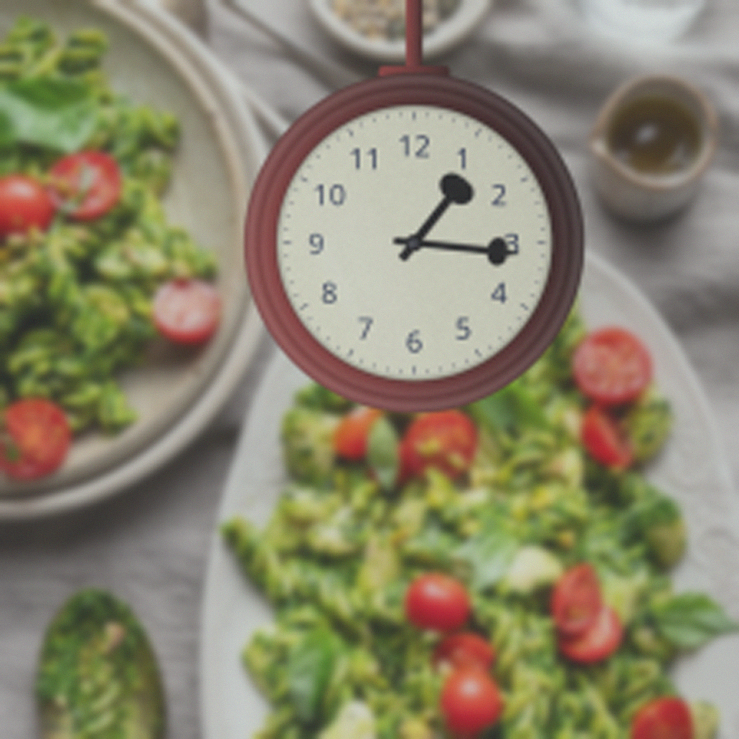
1:16
